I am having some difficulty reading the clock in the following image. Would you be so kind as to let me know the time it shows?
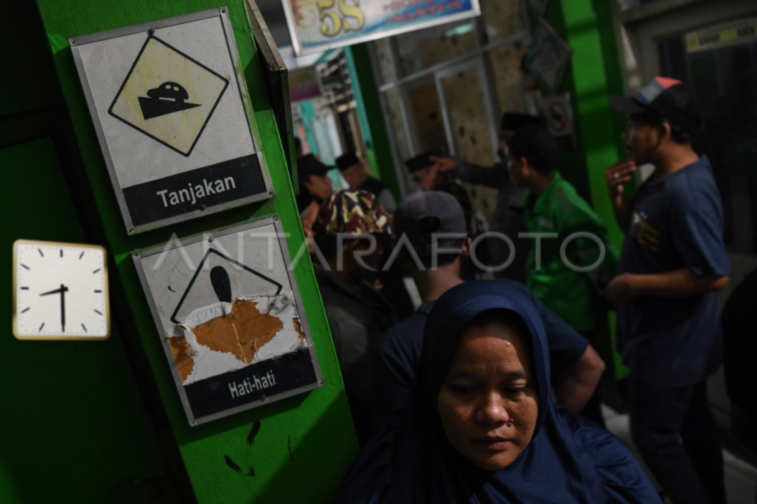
8:30
